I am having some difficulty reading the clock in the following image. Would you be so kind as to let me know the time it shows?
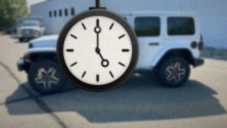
5:00
